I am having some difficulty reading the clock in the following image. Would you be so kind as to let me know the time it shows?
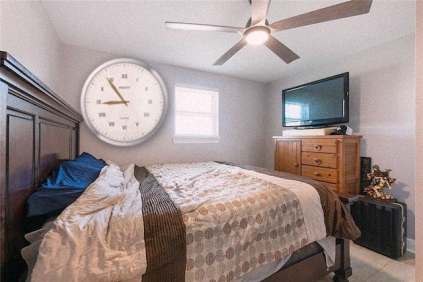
8:54
